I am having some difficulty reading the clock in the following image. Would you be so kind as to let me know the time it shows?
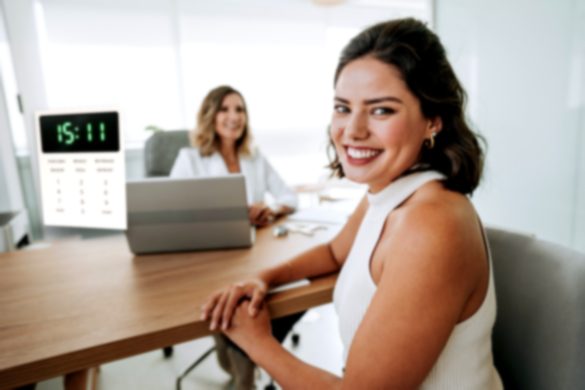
15:11
